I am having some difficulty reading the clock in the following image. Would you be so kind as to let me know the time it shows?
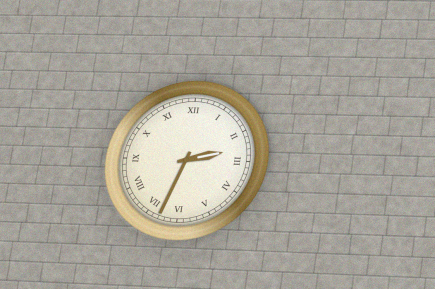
2:33
